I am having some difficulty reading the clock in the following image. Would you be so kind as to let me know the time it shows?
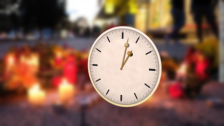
1:02
